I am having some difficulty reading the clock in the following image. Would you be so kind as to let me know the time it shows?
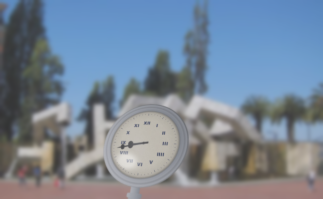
8:43
